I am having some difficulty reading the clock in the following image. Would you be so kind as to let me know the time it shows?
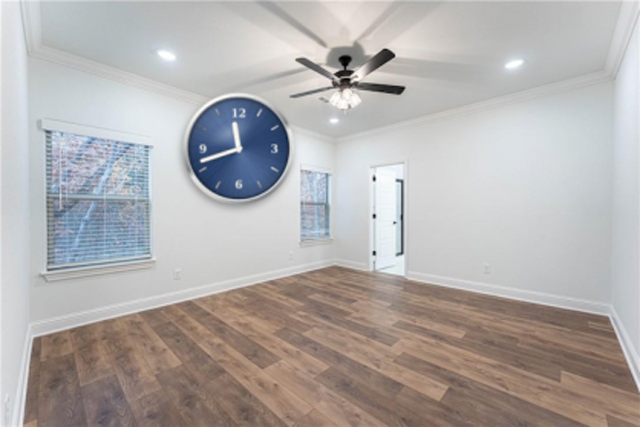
11:42
